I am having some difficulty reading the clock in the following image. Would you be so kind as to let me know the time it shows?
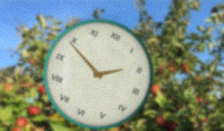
1:49
